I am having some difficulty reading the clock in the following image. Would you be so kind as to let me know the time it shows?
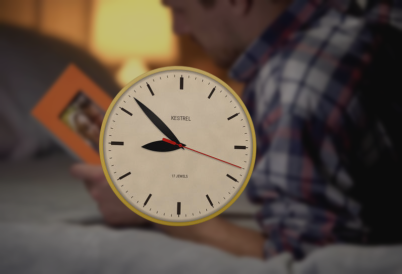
8:52:18
